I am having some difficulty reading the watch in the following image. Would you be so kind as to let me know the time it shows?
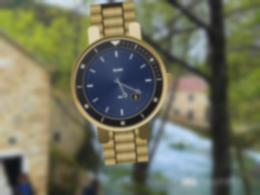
5:20
